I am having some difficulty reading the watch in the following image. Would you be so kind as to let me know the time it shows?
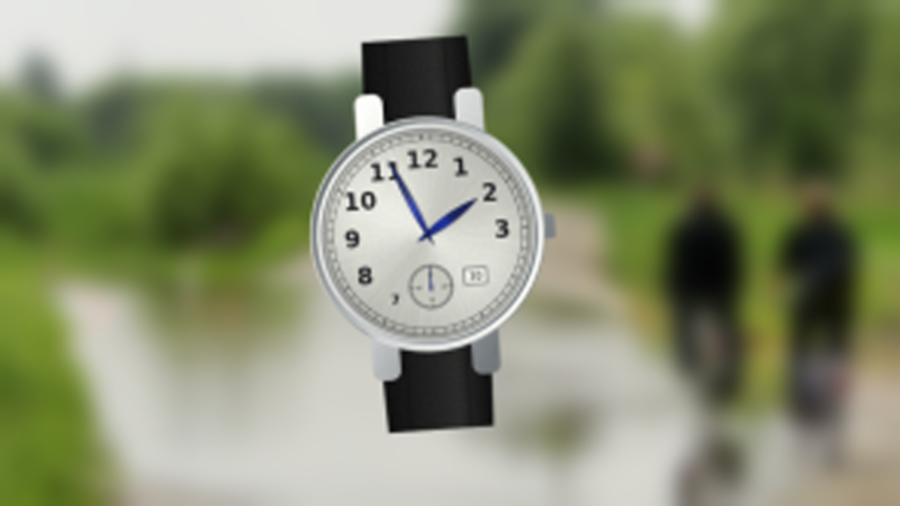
1:56
